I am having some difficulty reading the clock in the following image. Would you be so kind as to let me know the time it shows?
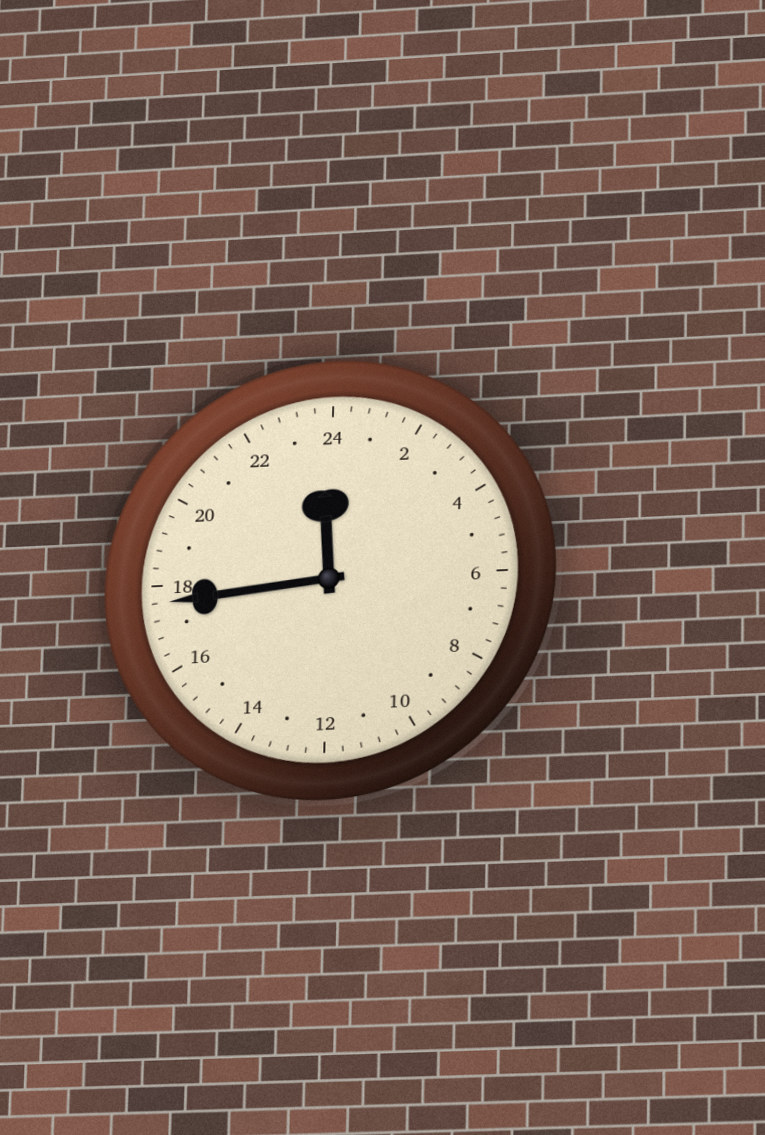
23:44
